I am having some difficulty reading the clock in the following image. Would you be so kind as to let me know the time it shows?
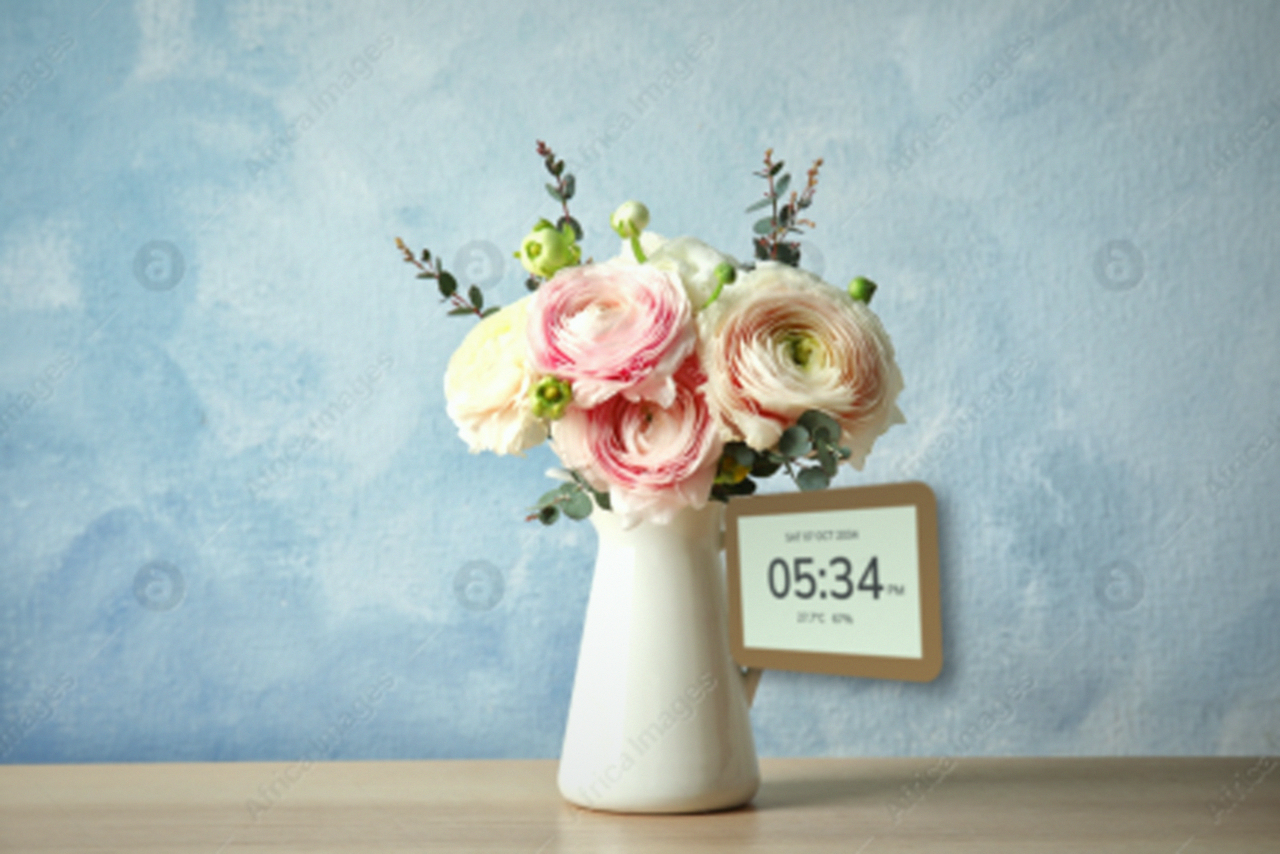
5:34
